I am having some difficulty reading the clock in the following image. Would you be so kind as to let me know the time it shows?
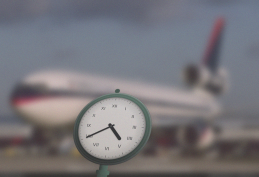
4:40
